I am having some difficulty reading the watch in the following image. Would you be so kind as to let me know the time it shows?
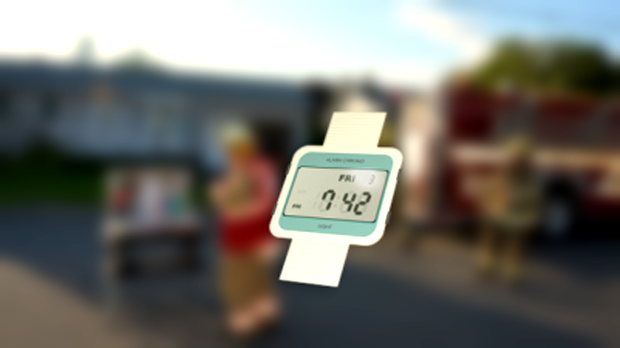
7:42
